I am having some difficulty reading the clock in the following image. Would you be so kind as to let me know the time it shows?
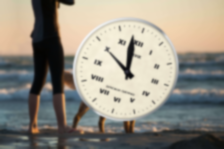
9:58
